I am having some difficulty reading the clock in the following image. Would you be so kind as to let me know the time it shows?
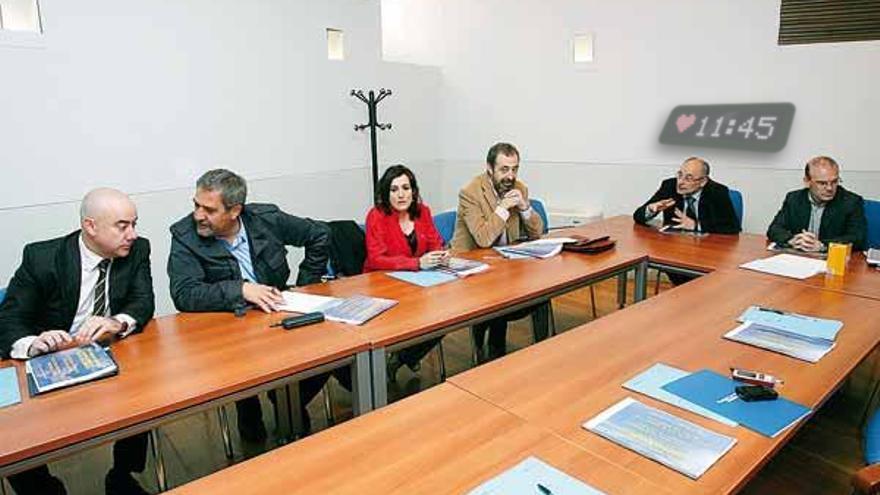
11:45
